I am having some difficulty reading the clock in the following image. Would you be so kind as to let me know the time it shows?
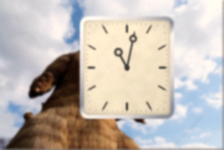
11:02
